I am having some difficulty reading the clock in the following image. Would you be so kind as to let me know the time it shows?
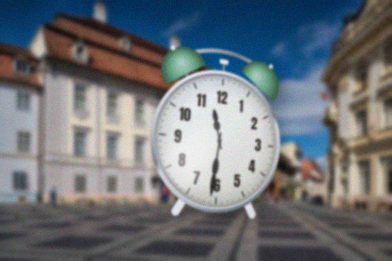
11:31
